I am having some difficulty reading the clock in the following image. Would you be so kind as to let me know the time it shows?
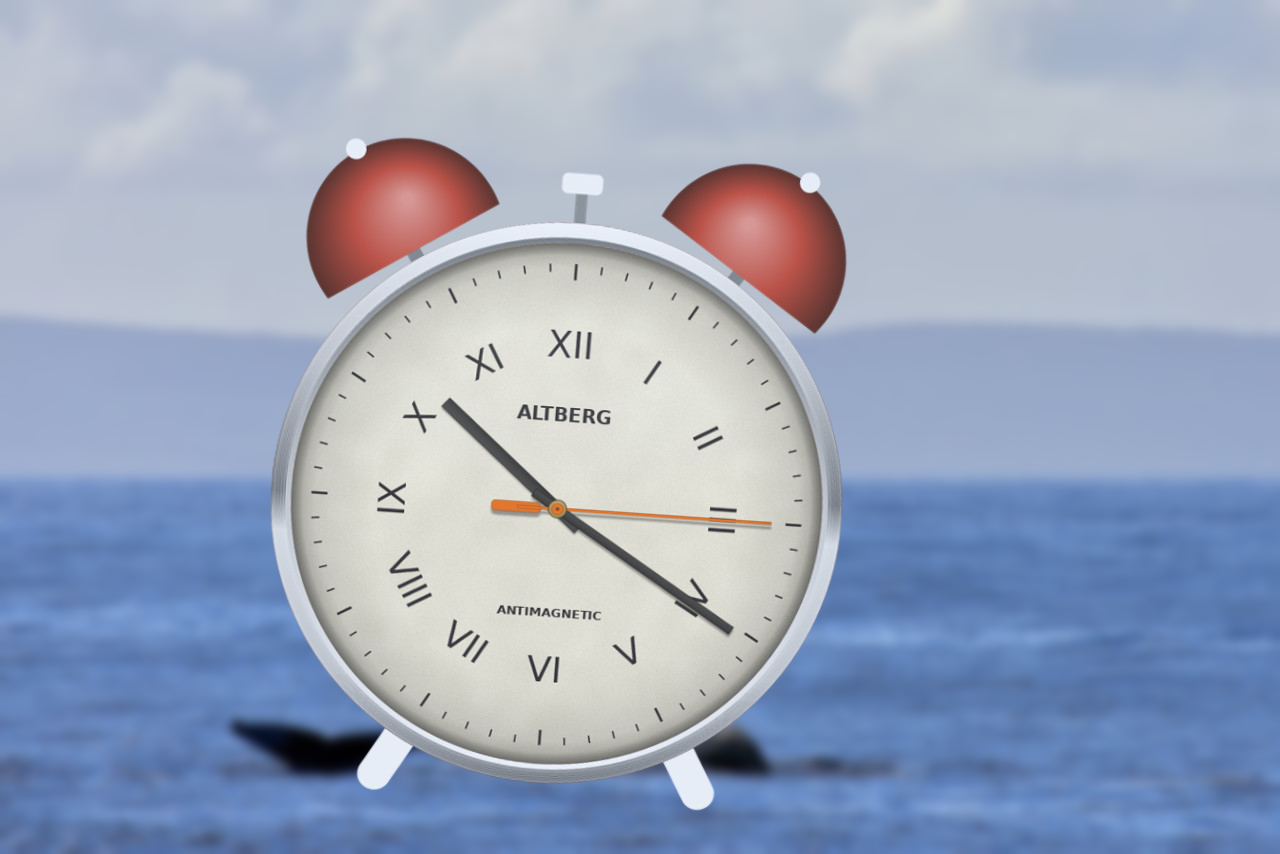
10:20:15
